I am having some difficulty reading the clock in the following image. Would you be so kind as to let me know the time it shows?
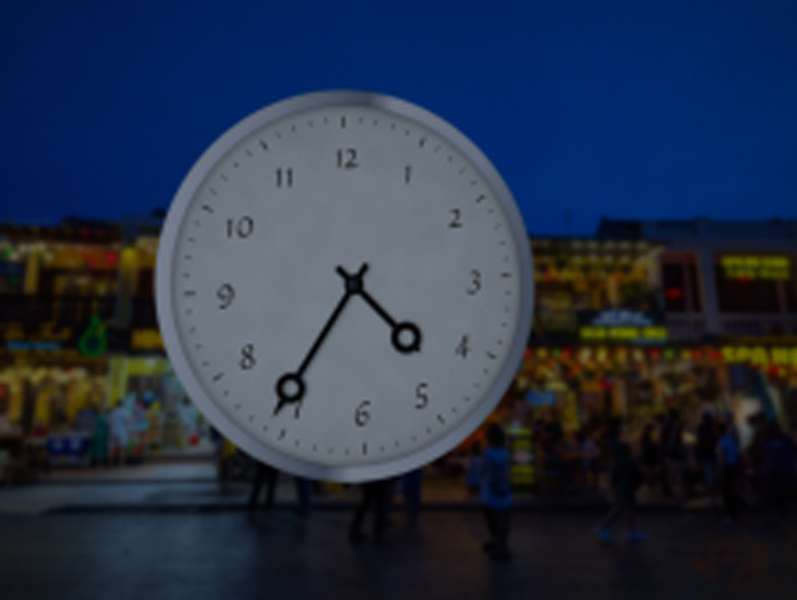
4:36
